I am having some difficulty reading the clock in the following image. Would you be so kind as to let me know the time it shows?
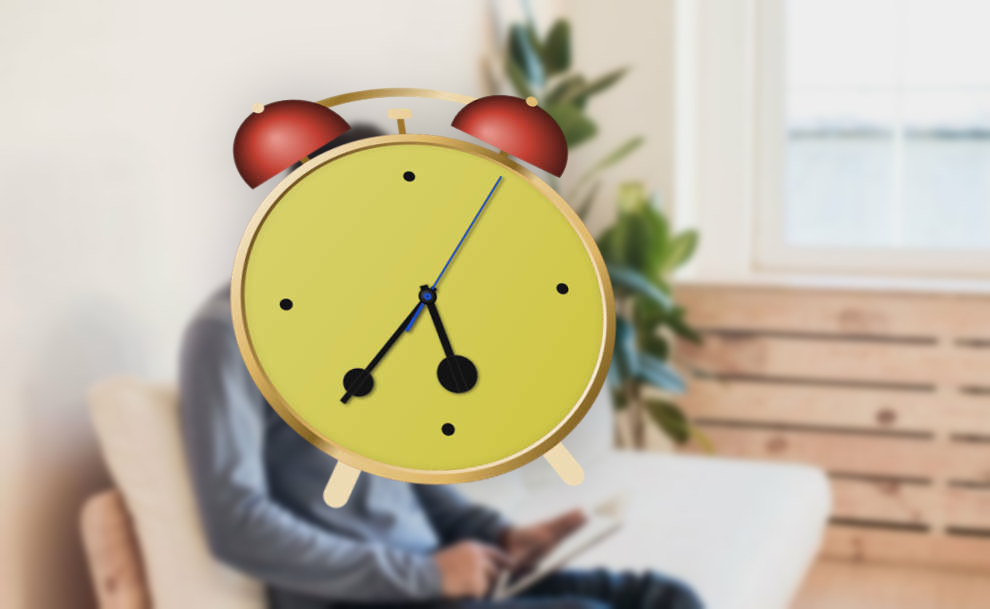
5:37:06
